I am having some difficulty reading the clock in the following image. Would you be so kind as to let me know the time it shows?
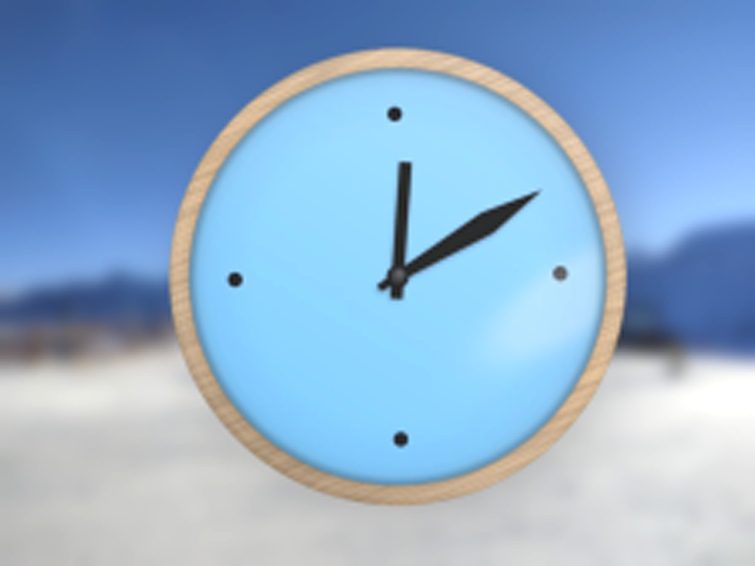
12:10
